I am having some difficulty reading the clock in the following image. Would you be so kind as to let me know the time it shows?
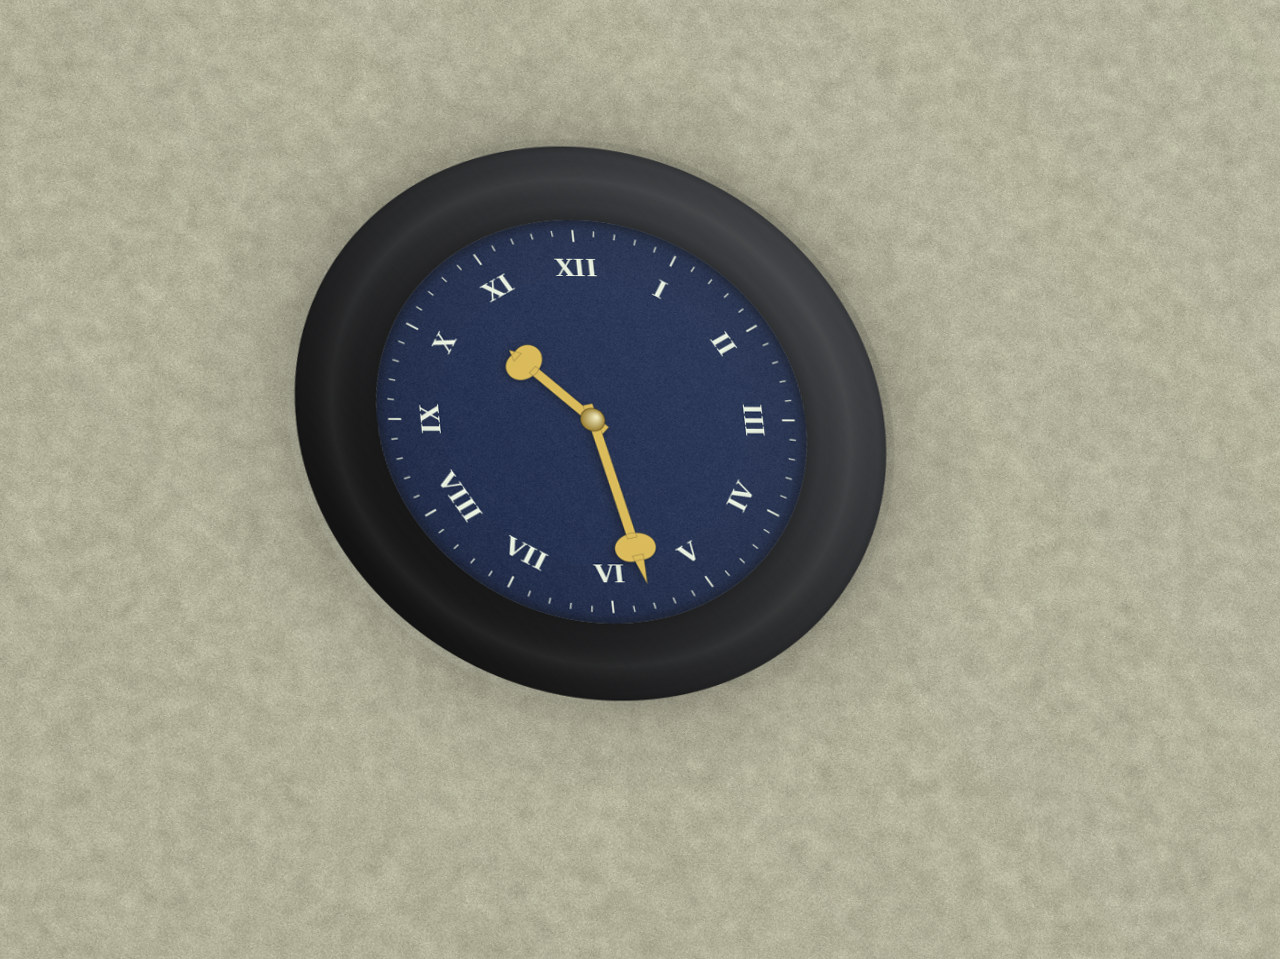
10:28
